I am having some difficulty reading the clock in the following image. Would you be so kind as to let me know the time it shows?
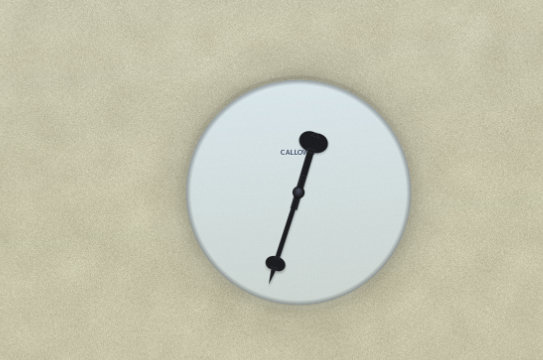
12:33
